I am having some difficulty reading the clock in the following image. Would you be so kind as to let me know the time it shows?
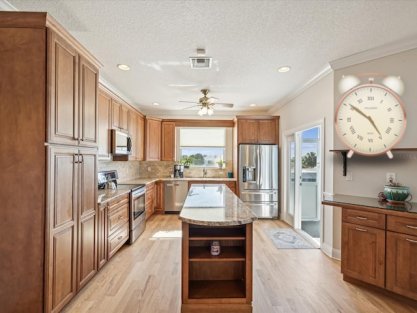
4:51
